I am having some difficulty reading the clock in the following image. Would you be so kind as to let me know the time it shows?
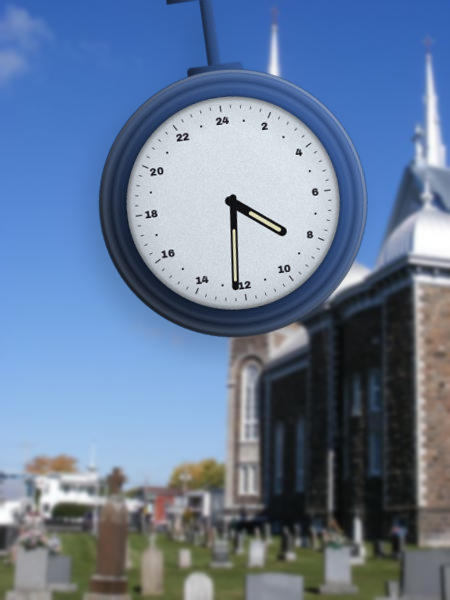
8:31
